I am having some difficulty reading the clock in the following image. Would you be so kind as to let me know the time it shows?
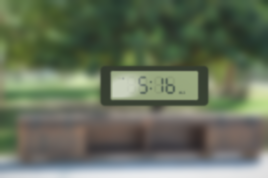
5:16
